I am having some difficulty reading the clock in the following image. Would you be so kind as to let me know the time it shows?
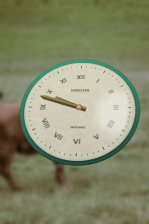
9:48
